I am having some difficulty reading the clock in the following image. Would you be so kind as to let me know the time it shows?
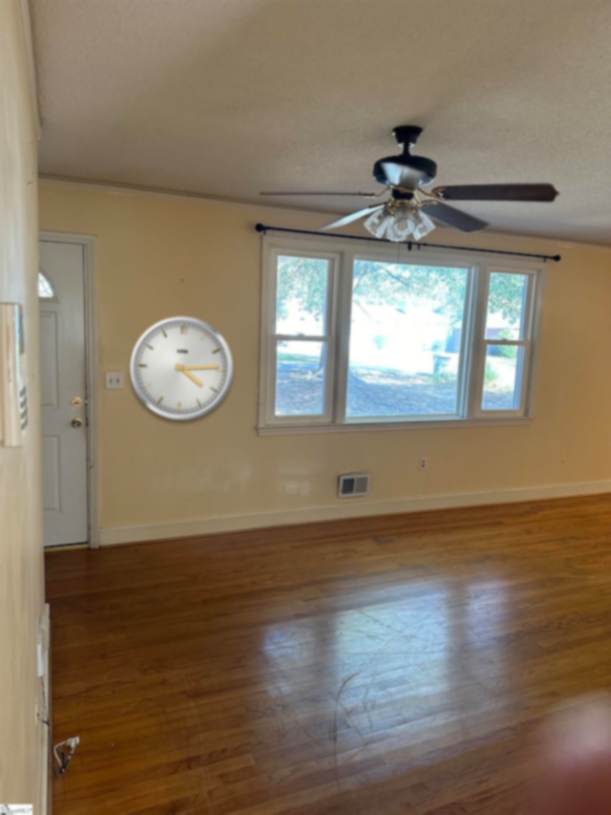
4:14
